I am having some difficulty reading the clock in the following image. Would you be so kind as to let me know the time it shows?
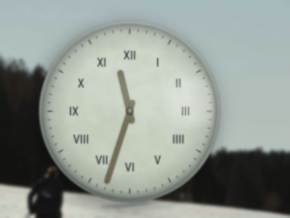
11:33
